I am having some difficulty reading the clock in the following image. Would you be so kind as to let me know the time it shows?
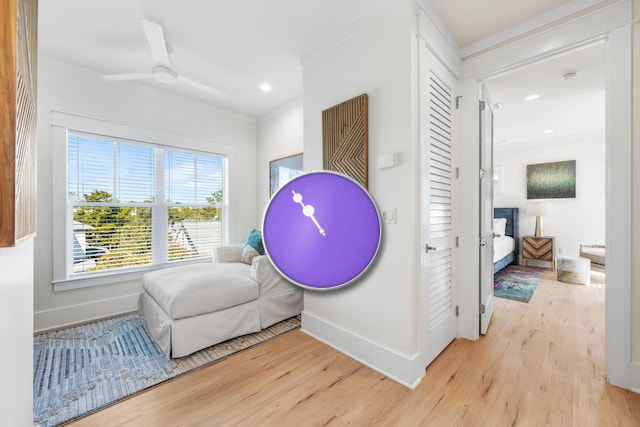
10:54
